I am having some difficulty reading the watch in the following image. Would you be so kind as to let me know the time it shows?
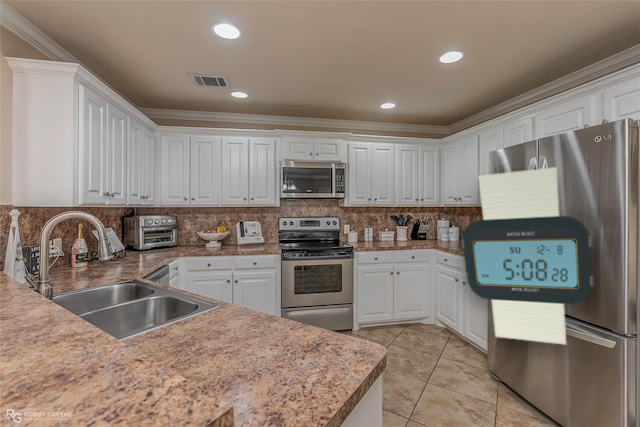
5:08:28
